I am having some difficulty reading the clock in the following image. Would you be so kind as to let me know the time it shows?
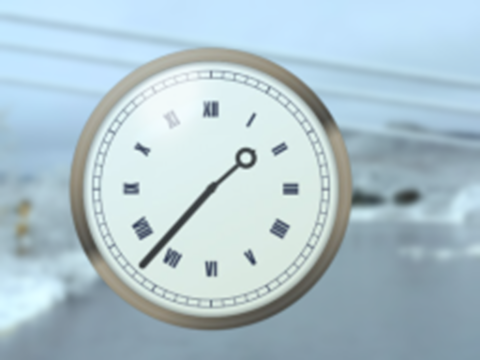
1:37
